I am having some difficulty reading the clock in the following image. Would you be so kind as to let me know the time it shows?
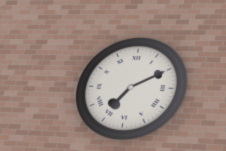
7:10
